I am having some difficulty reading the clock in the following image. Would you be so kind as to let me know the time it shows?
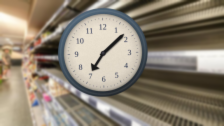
7:08
